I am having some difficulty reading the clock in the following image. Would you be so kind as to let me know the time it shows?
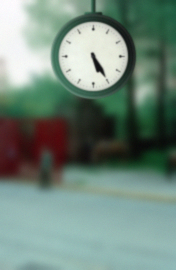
5:25
